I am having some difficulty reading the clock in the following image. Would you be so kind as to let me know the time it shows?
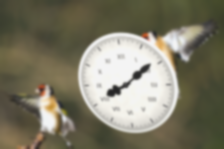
8:09
